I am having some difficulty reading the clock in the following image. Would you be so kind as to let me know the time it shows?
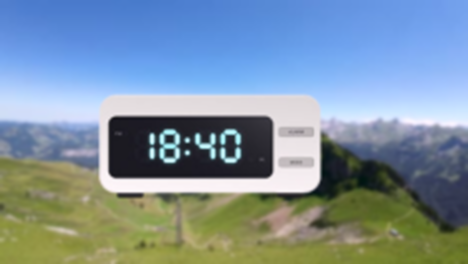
18:40
